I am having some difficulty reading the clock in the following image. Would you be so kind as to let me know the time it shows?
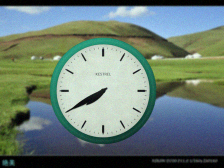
7:40
